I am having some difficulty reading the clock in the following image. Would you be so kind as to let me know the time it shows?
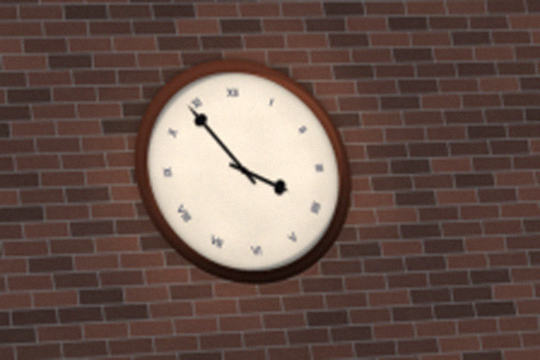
3:54
